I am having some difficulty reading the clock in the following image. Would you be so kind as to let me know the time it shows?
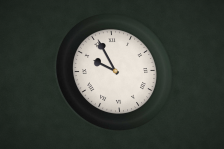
9:56
